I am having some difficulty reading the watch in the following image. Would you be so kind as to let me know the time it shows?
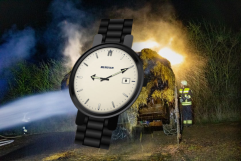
9:10
